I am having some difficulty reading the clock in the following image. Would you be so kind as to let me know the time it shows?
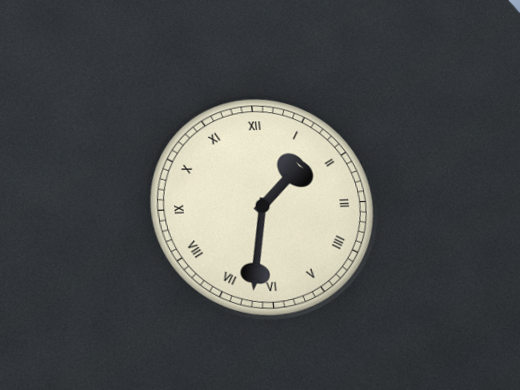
1:32
